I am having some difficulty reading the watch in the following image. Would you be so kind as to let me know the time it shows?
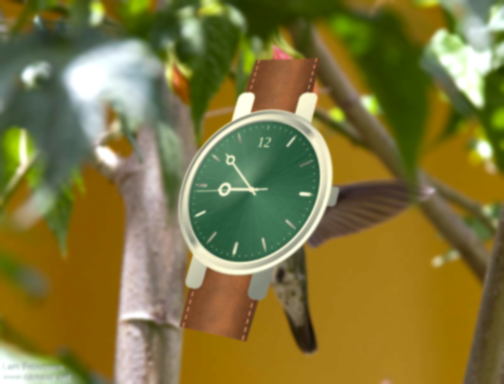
8:51:44
